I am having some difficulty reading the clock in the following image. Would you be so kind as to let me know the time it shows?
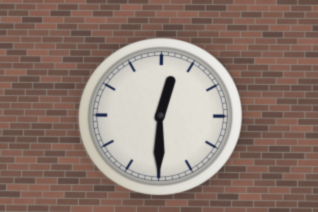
12:30
